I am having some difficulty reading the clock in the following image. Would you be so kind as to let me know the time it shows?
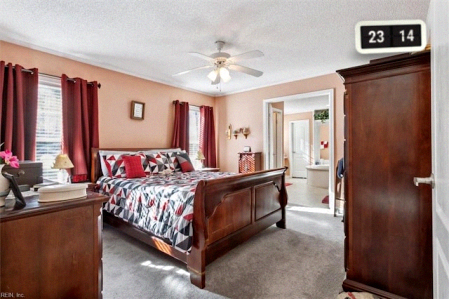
23:14
